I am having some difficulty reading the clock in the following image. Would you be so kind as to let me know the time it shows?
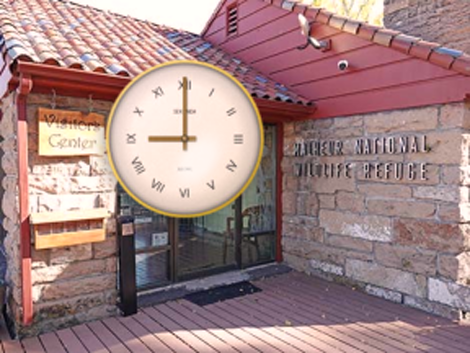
9:00
